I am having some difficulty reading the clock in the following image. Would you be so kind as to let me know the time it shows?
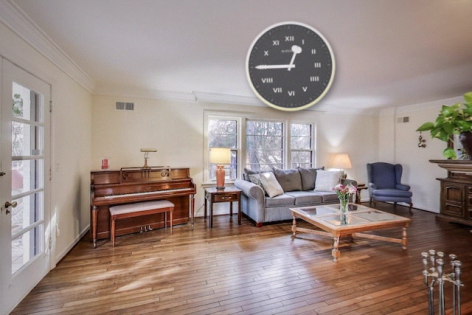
12:45
